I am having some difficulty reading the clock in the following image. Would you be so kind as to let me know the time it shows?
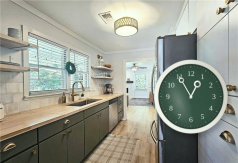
12:55
